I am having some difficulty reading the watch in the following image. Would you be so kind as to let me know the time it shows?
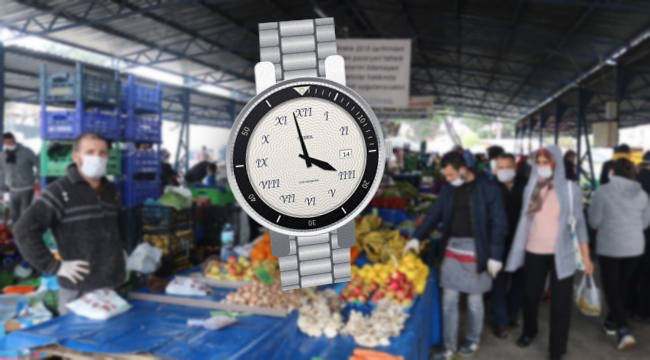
3:58
